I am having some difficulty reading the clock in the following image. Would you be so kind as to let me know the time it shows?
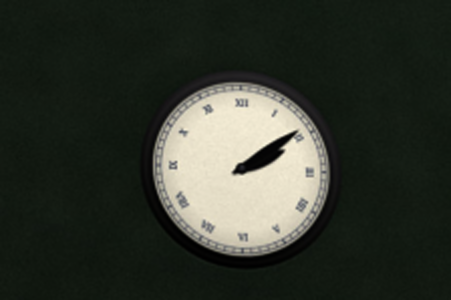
2:09
